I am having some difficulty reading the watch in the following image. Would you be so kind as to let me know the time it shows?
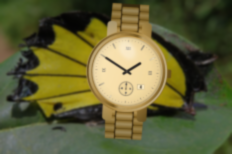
1:50
